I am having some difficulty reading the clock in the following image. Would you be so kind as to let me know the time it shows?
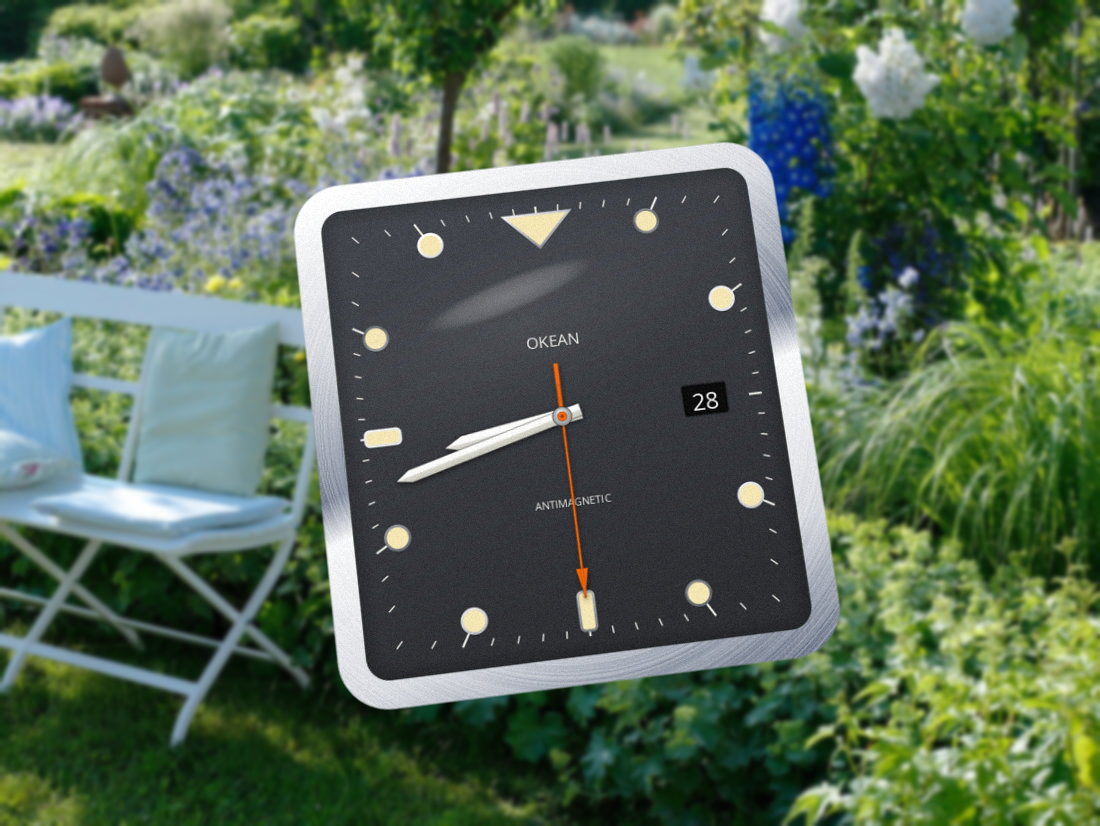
8:42:30
